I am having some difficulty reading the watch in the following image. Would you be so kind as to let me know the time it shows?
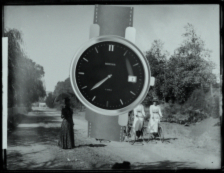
7:38
